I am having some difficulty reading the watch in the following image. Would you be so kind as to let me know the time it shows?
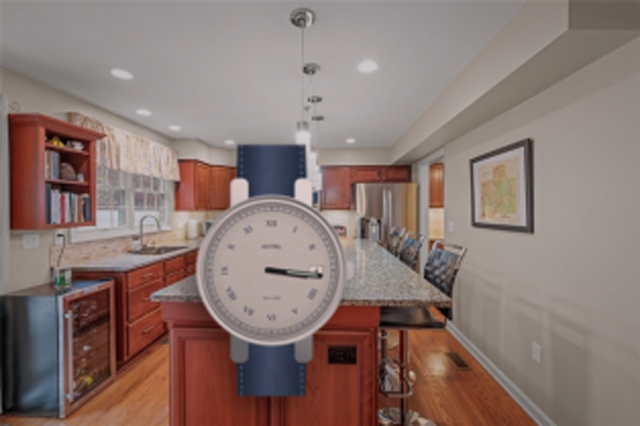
3:16
